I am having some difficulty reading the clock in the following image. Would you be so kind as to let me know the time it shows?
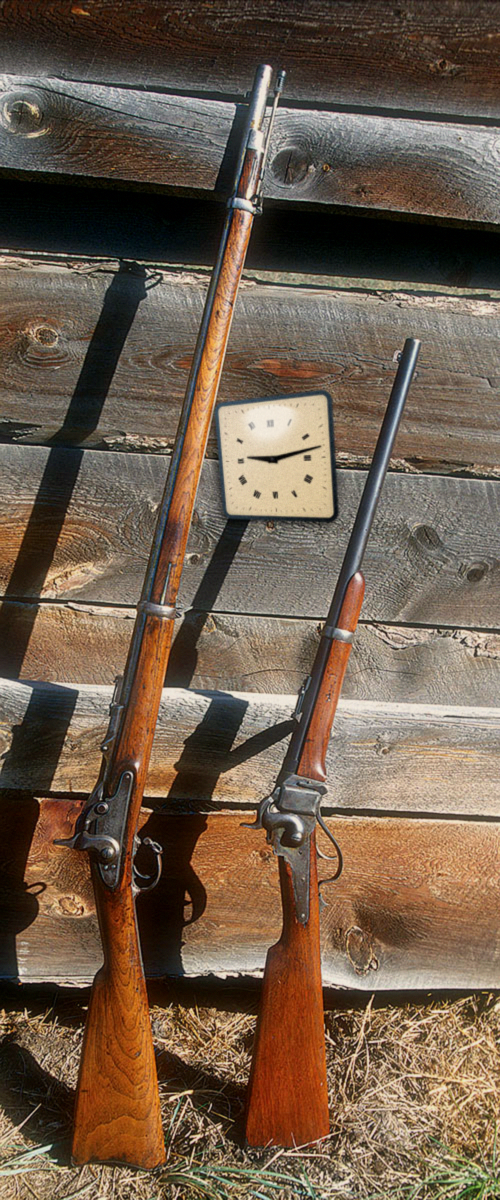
9:13
